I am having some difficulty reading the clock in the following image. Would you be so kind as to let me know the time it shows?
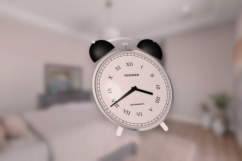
3:40
